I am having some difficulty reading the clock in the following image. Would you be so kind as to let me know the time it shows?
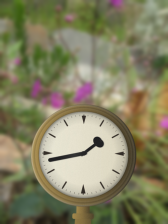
1:43
